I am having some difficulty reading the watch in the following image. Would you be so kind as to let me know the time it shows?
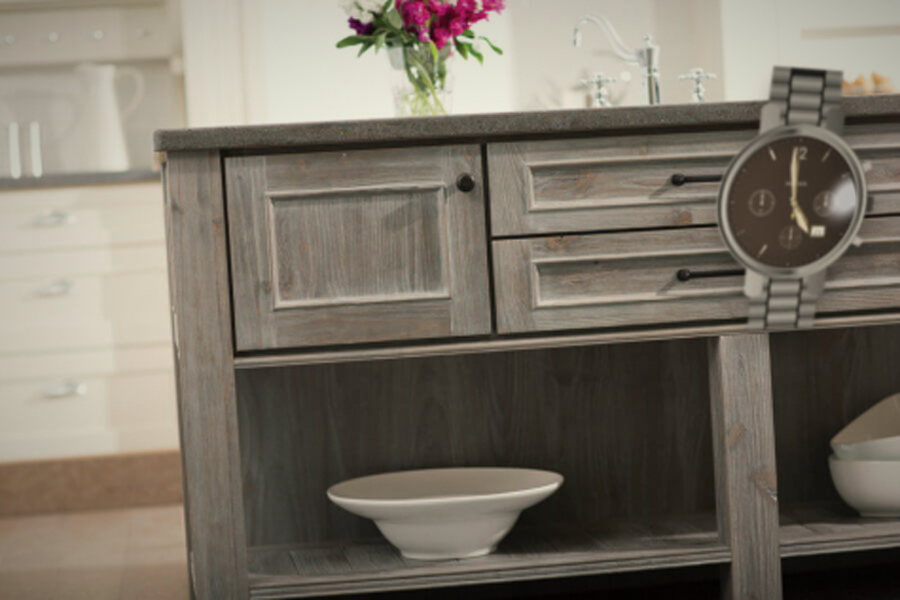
4:59
